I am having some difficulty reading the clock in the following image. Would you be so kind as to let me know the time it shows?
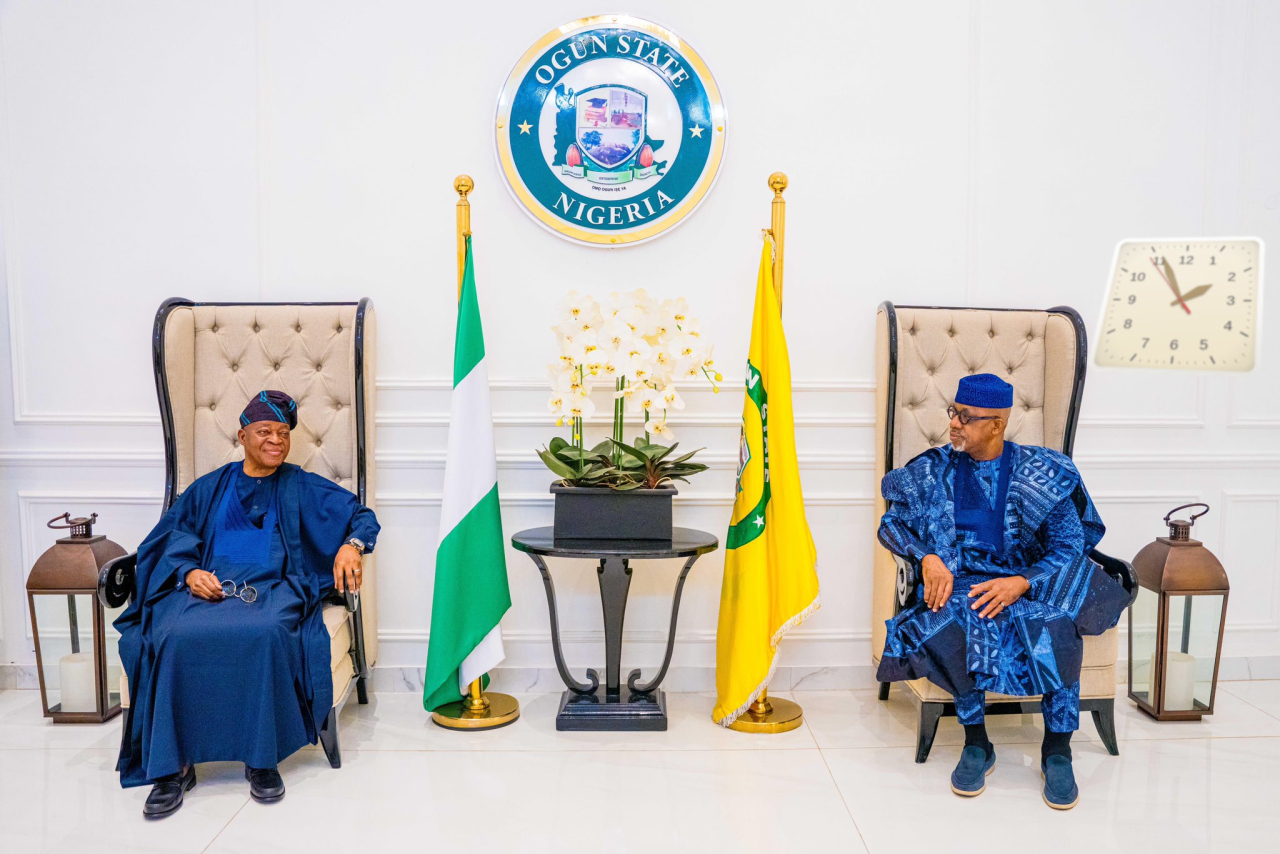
1:55:54
